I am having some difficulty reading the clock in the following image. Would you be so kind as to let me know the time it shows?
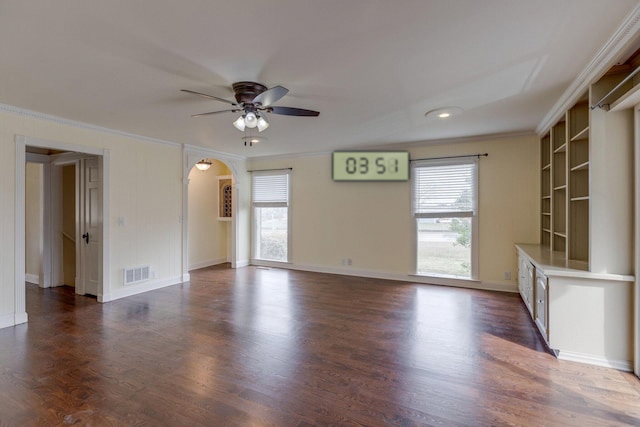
3:51
